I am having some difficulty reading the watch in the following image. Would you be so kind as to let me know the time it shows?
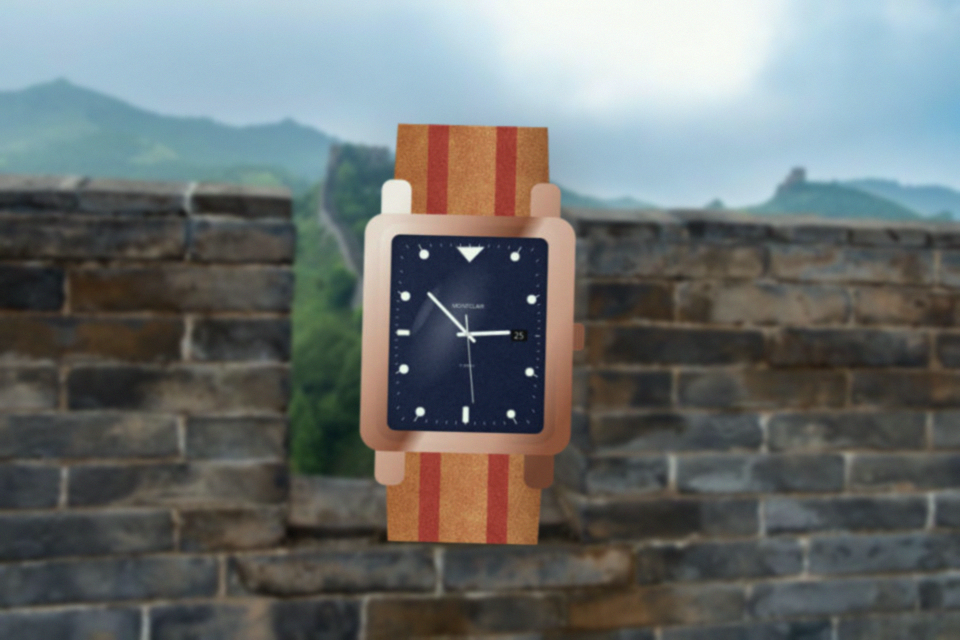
2:52:29
